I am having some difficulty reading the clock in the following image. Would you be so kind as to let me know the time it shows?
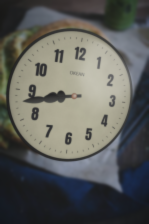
8:43
